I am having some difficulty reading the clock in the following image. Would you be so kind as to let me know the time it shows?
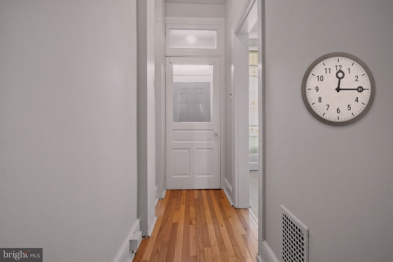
12:15
